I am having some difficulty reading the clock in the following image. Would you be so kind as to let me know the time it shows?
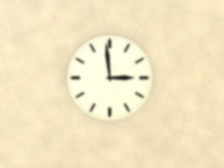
2:59
